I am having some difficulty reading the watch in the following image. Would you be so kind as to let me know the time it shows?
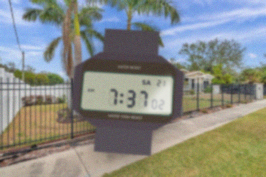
7:37
